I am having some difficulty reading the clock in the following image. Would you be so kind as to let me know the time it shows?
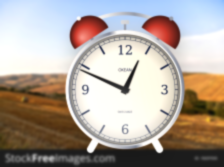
12:49
